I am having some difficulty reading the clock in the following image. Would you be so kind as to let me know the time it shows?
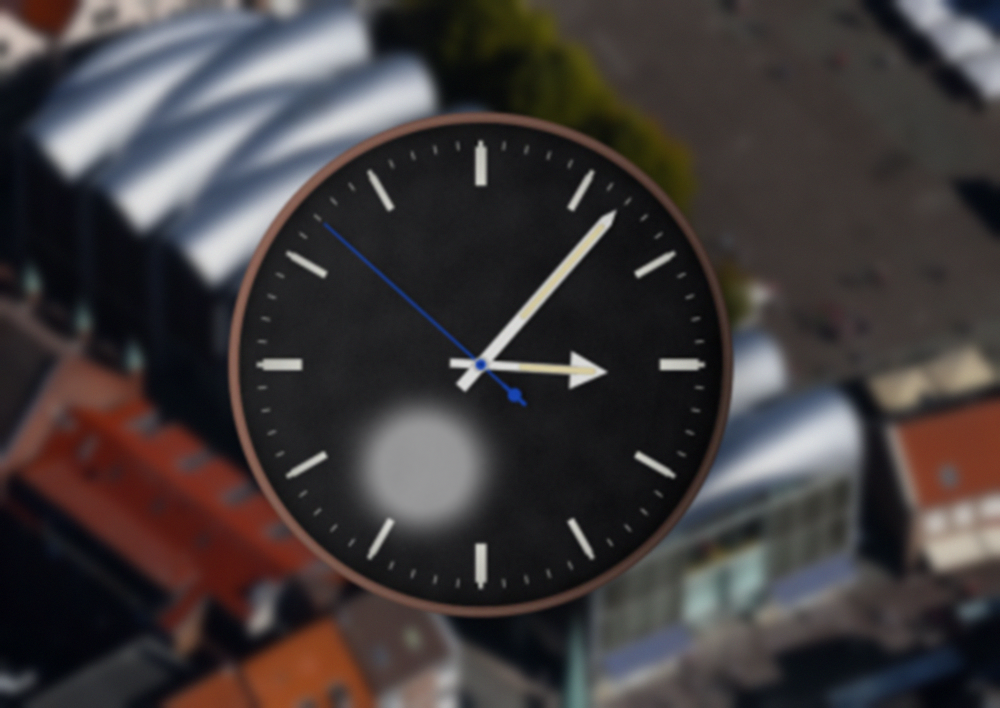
3:06:52
